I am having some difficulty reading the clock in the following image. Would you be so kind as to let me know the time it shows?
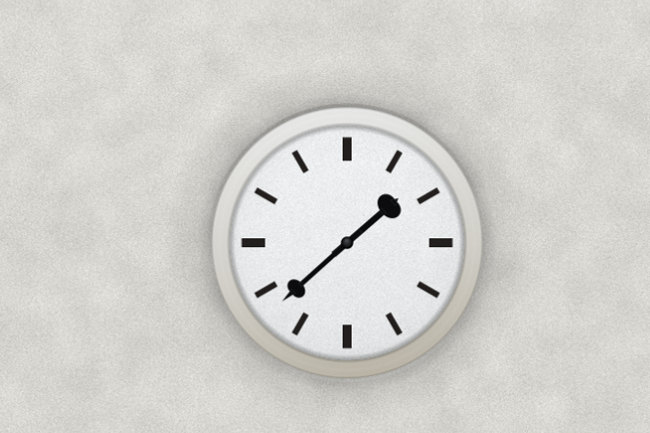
1:38
